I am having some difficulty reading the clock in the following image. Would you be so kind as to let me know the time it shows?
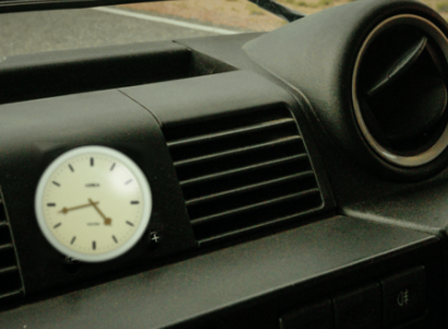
4:43
